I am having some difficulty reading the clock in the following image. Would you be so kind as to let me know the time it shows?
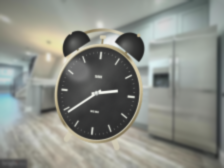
2:39
